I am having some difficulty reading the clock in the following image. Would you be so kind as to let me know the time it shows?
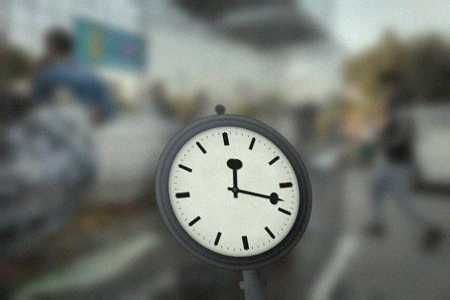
12:18
